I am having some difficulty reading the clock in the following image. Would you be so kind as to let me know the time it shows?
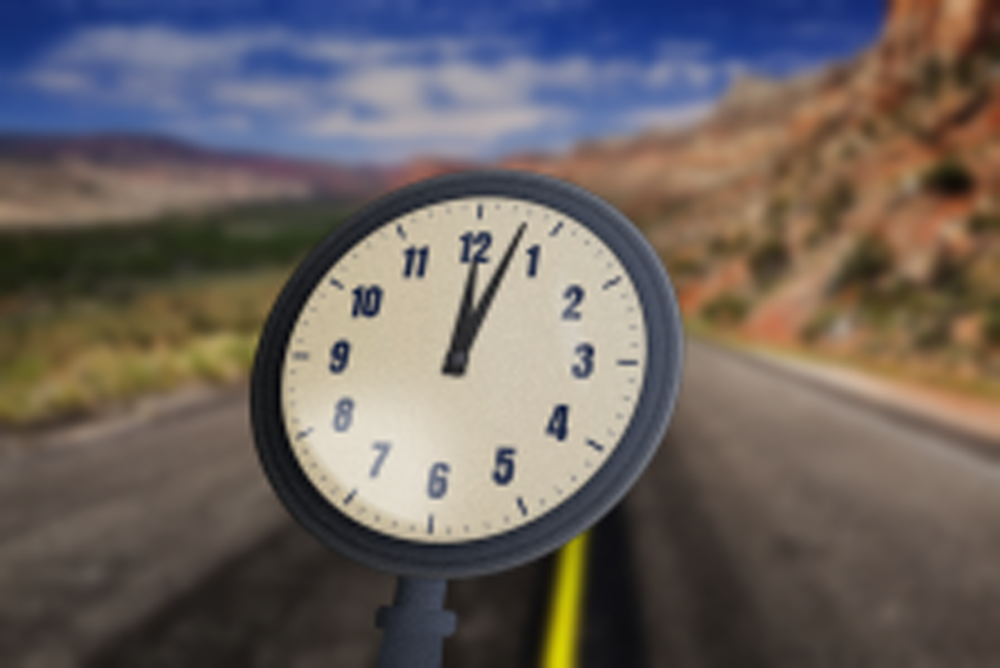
12:03
